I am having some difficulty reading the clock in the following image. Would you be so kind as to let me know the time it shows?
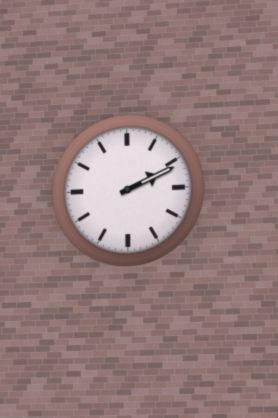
2:11
